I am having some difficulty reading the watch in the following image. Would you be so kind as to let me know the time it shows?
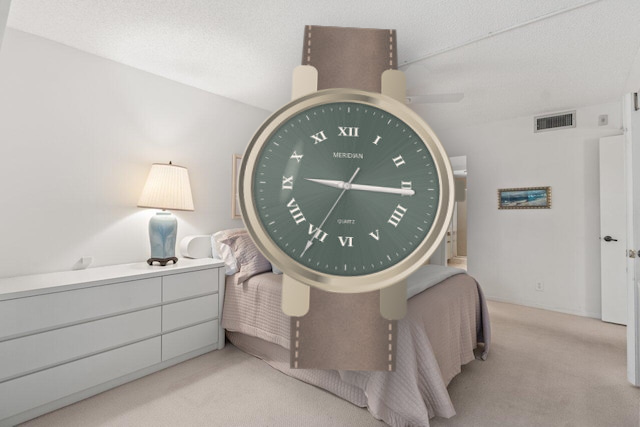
9:15:35
